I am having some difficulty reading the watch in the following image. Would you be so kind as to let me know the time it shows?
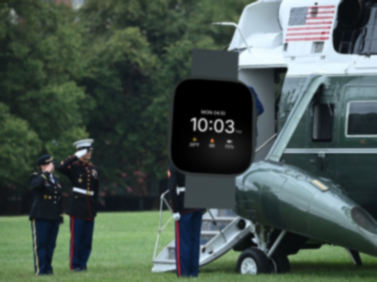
10:03
